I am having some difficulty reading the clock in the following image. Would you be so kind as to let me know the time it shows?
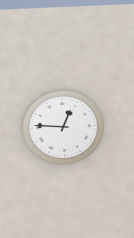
12:46
